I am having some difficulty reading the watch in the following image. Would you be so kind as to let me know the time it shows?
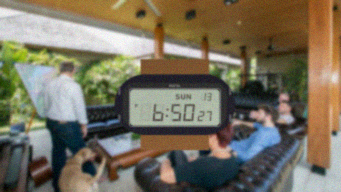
6:50:27
